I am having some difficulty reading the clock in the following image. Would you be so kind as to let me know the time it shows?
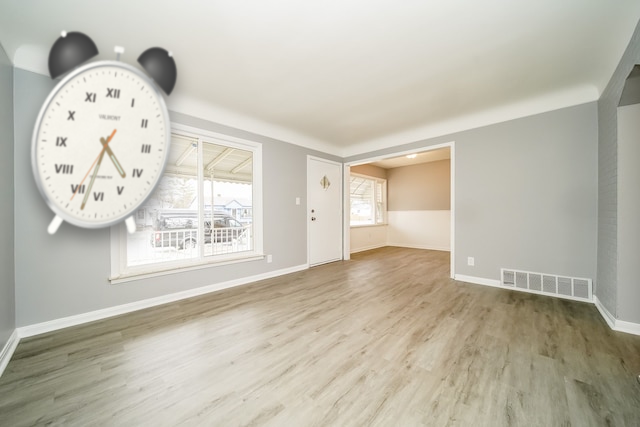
4:32:35
